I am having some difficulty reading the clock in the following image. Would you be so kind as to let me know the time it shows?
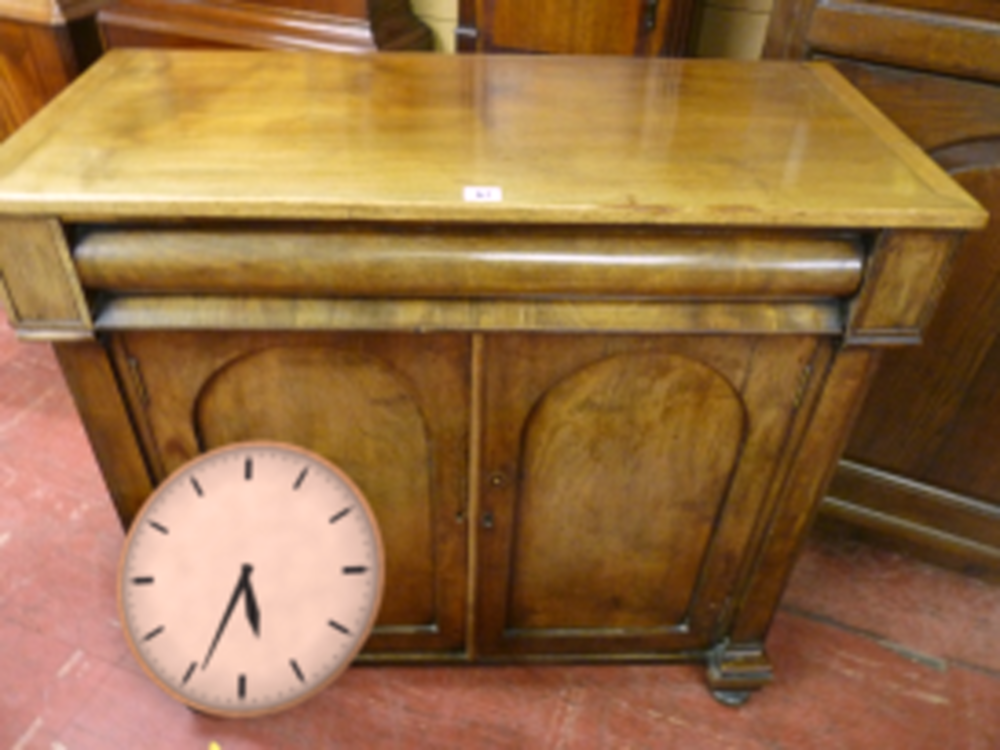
5:34
